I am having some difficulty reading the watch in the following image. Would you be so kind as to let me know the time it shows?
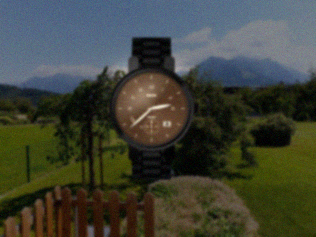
2:38
